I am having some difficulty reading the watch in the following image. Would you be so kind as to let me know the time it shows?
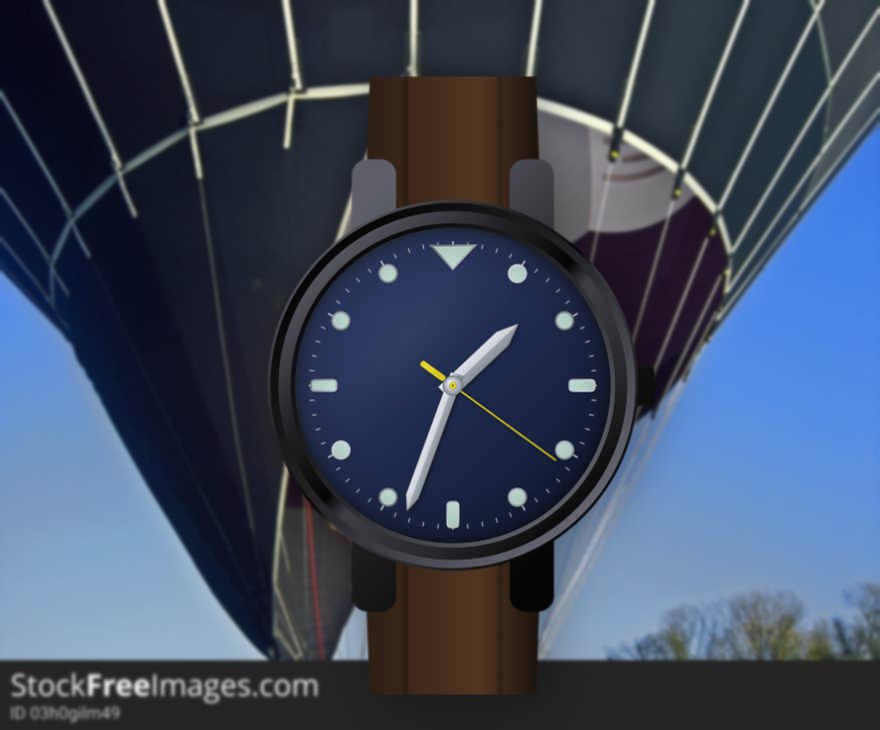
1:33:21
